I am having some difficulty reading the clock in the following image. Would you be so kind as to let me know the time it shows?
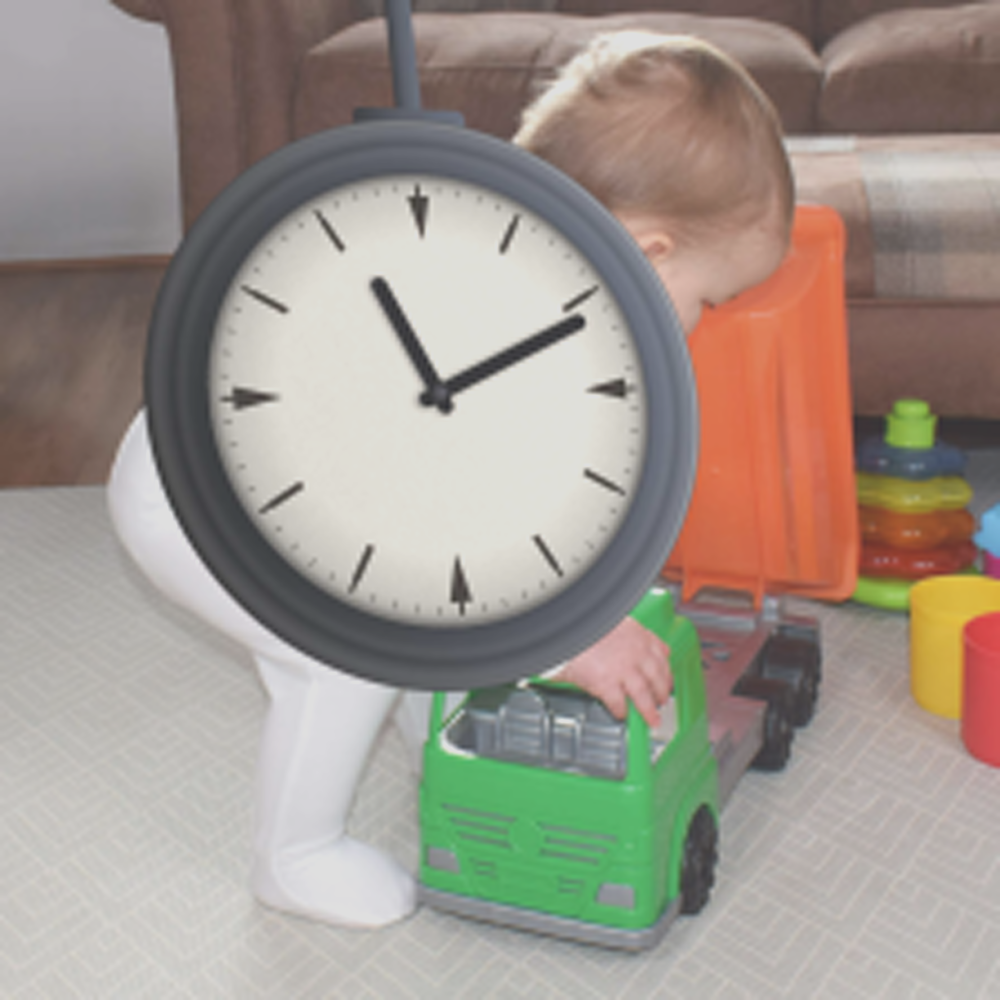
11:11
